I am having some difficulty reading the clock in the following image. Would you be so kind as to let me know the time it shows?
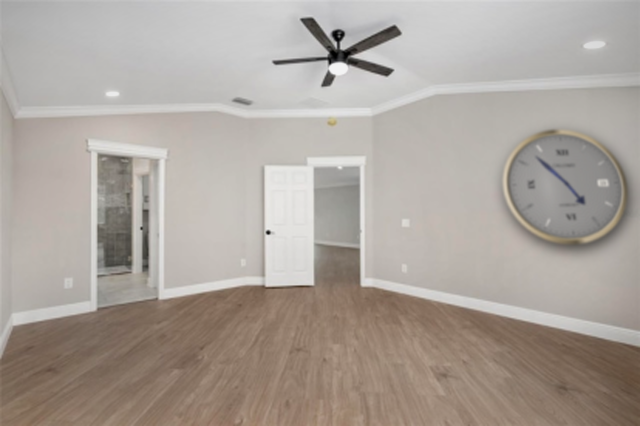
4:53
